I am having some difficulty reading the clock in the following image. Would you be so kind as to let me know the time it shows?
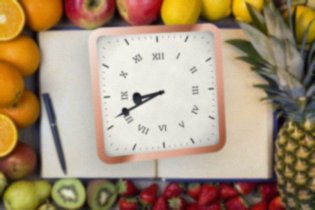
8:41
